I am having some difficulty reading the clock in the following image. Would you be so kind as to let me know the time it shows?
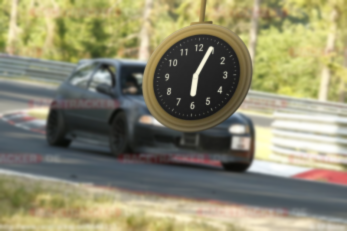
6:04
